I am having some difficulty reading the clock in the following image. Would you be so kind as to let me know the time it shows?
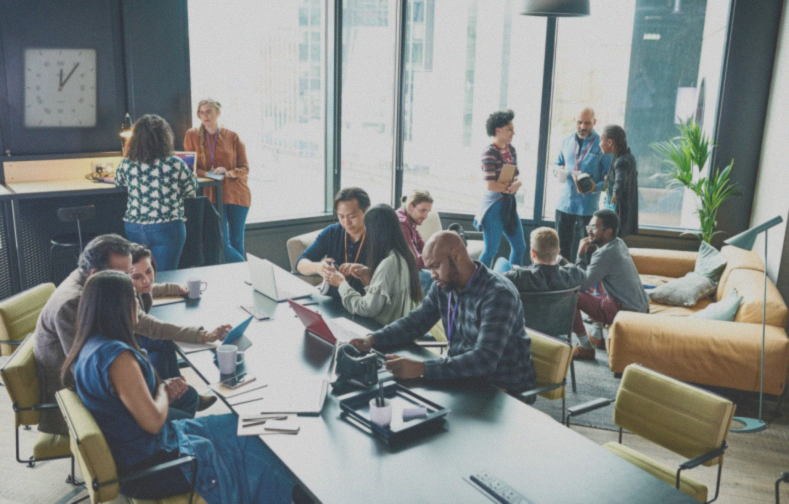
12:06
